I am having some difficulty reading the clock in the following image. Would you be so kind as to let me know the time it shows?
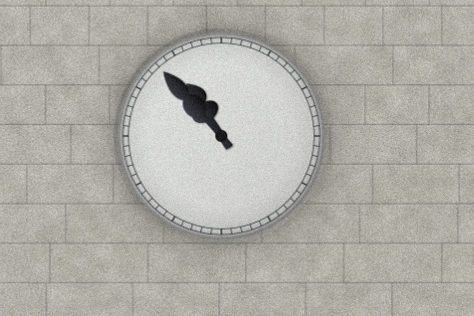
10:53
